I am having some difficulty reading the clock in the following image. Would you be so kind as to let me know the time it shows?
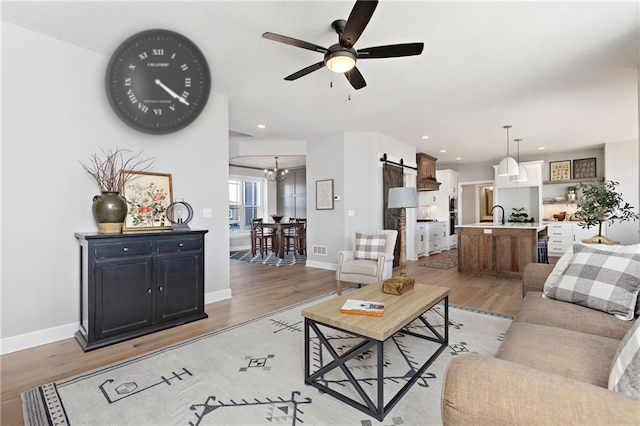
4:21
